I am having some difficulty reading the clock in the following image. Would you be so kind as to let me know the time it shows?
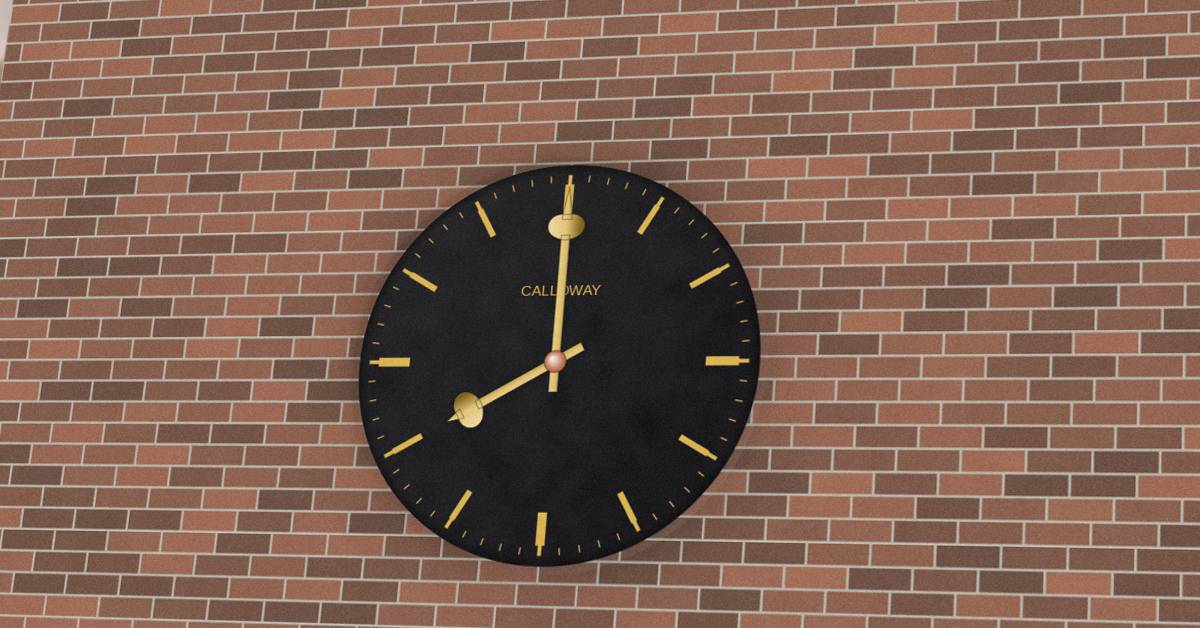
8:00
